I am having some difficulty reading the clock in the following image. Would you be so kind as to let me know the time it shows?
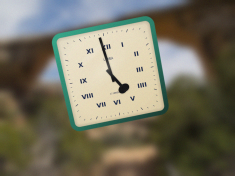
4:59
